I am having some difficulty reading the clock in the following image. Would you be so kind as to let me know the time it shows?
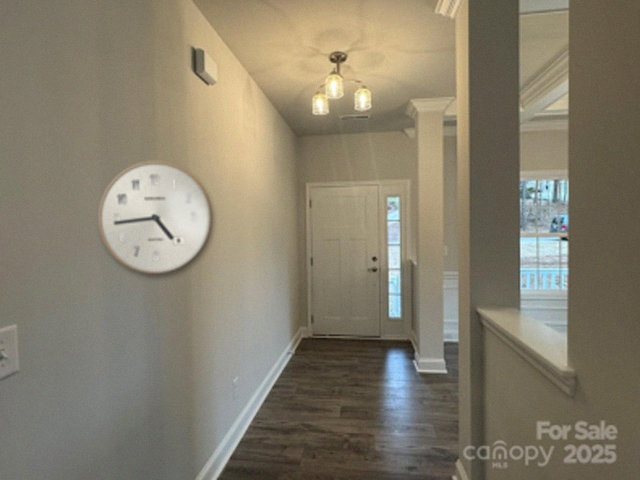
4:44
